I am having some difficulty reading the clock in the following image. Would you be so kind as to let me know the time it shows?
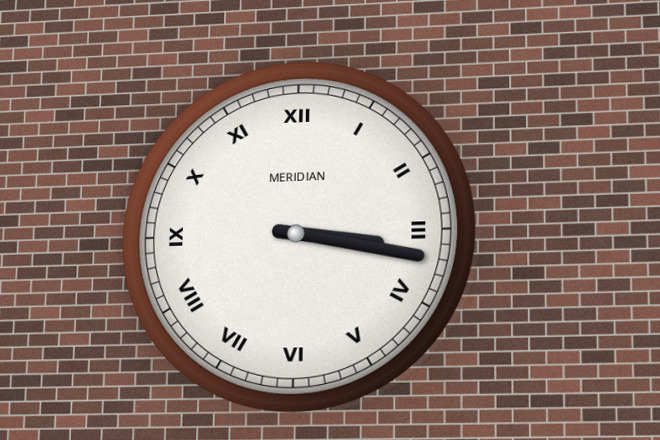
3:17
